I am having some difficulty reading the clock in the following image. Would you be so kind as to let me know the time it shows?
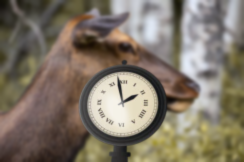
1:58
